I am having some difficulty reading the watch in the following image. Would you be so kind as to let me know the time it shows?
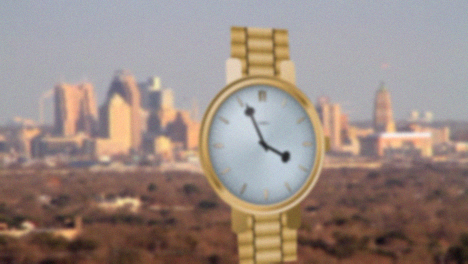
3:56
